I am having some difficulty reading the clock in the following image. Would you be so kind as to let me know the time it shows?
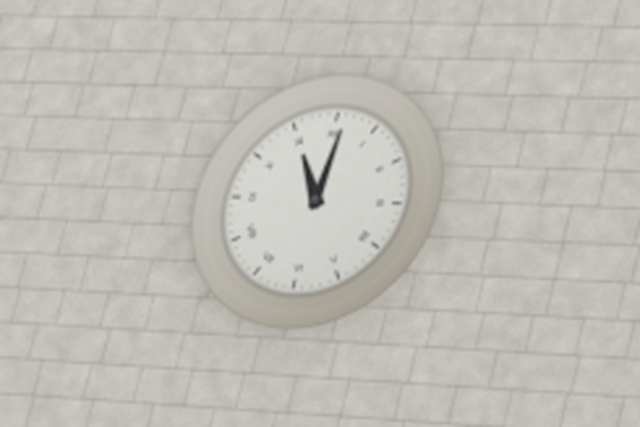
11:01
